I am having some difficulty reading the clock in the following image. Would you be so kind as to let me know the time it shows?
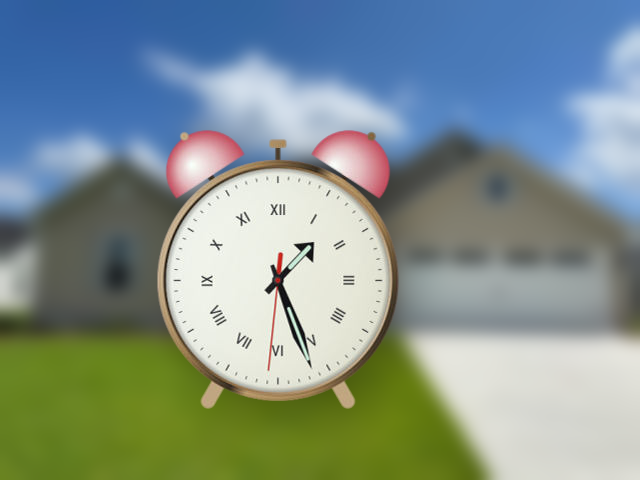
1:26:31
